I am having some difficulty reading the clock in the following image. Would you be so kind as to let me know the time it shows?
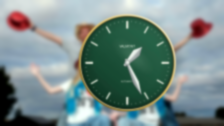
1:26
